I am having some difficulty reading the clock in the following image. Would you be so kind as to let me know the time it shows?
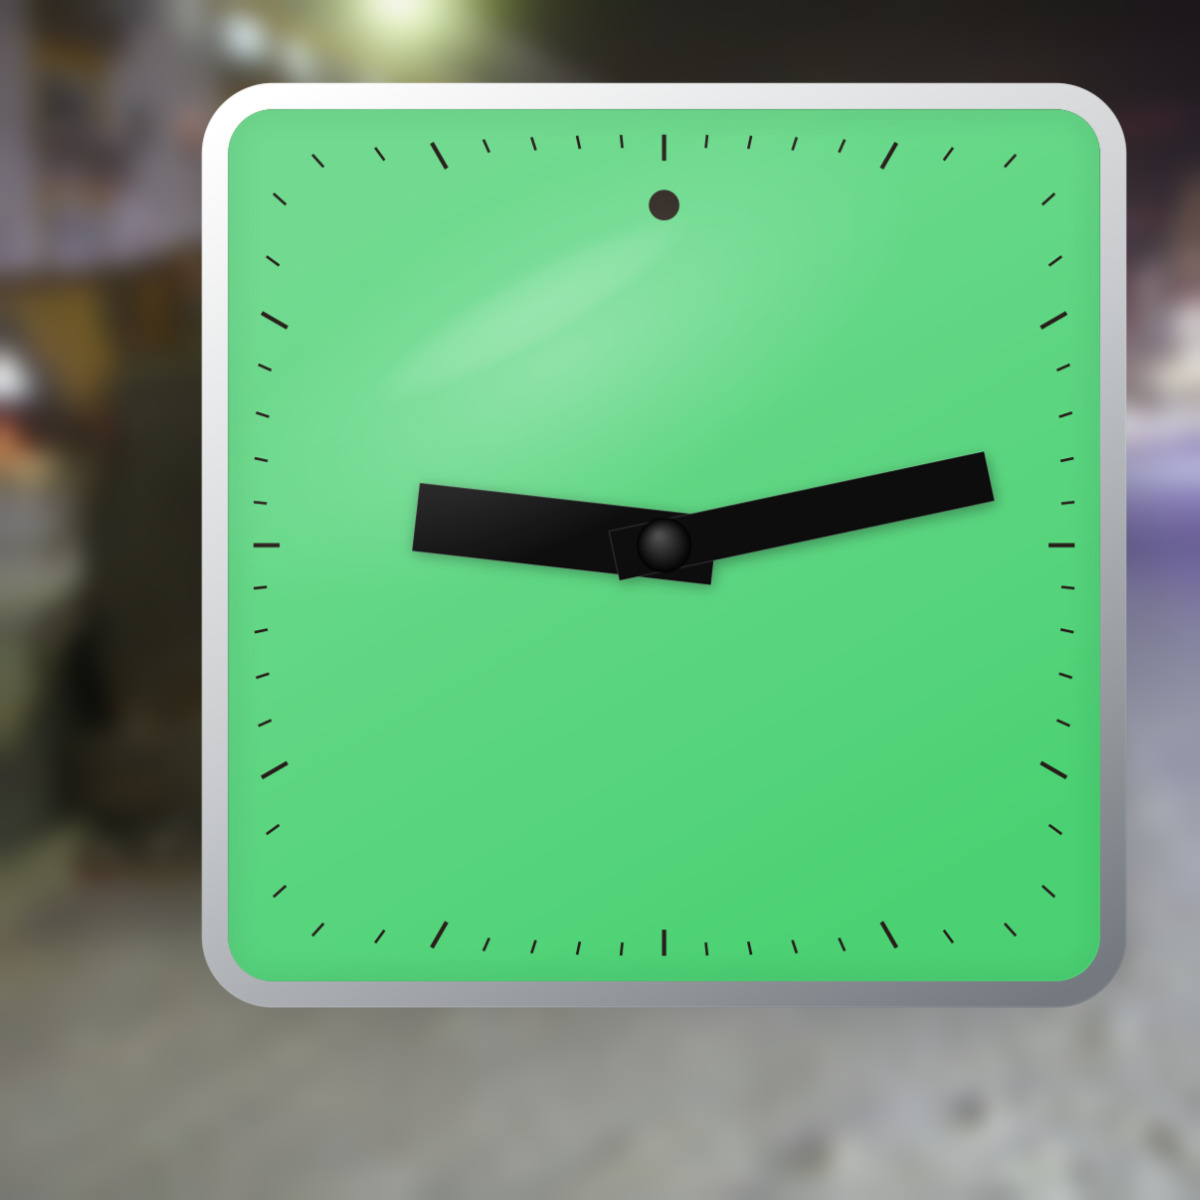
9:13
